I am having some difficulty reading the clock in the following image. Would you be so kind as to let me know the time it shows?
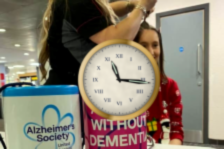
11:16
